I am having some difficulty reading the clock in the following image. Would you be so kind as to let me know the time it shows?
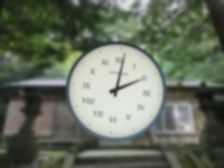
2:01
